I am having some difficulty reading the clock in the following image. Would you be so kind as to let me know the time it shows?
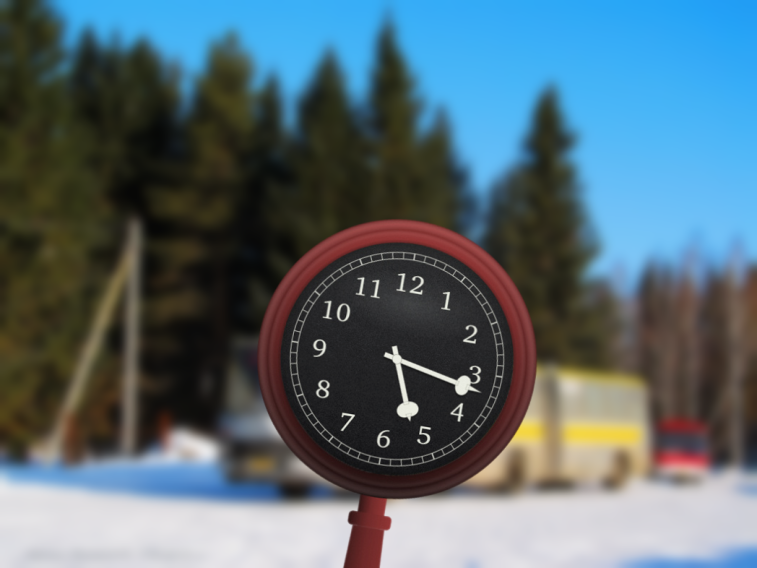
5:17
